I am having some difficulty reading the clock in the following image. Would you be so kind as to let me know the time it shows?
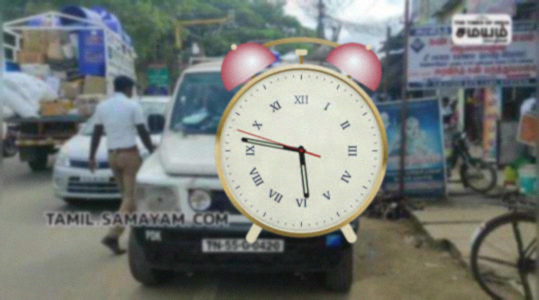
5:46:48
